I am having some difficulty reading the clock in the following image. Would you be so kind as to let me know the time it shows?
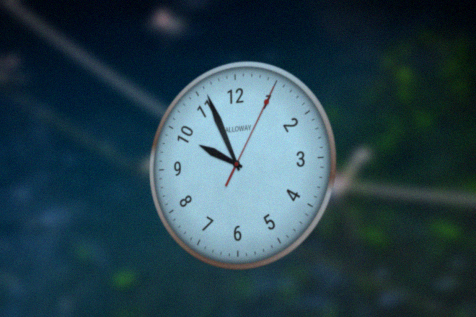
9:56:05
